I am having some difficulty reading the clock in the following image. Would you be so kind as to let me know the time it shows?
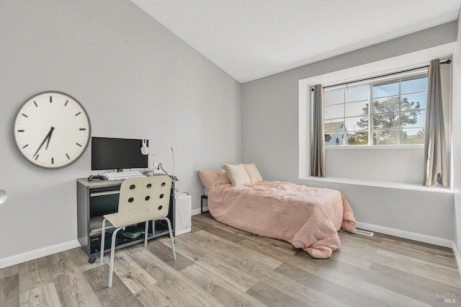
6:36
